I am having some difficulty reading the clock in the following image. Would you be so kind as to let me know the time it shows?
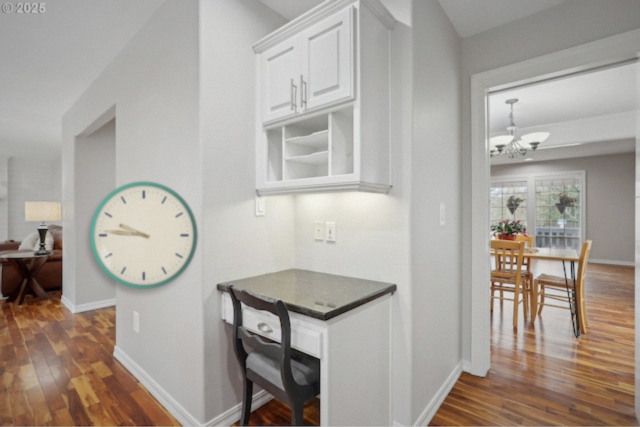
9:46
